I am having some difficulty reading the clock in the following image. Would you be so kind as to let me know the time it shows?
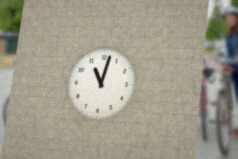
11:02
